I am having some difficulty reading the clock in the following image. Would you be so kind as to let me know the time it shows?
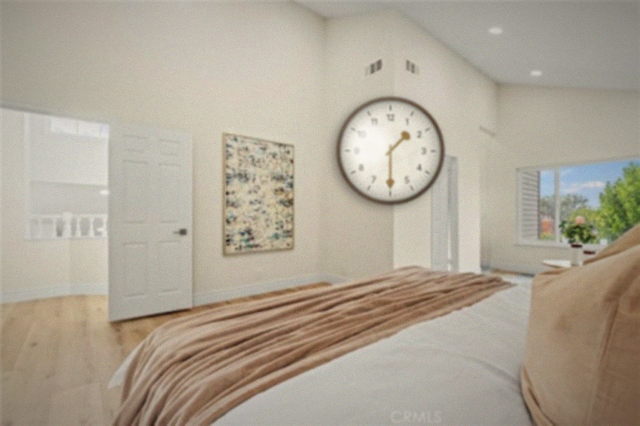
1:30
